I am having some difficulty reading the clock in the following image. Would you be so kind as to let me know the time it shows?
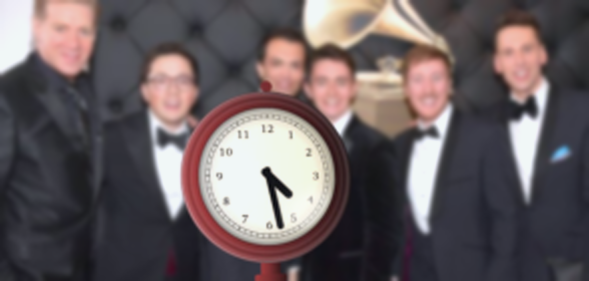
4:28
